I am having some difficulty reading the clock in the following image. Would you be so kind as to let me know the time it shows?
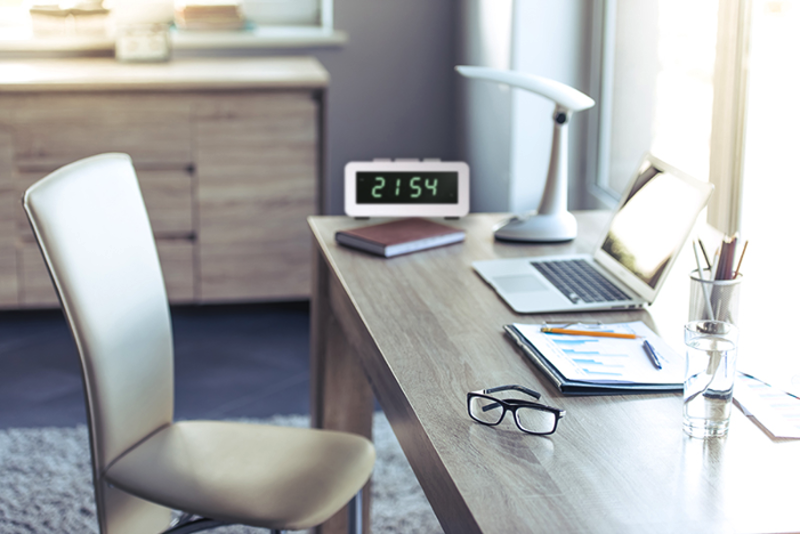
21:54
